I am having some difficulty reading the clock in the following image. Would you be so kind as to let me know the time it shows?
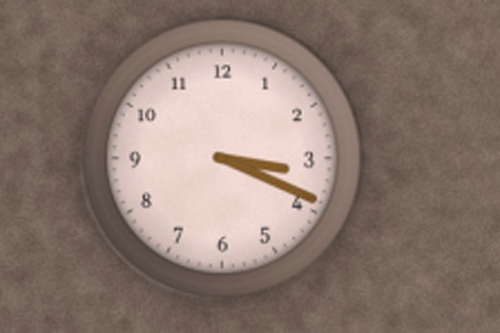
3:19
